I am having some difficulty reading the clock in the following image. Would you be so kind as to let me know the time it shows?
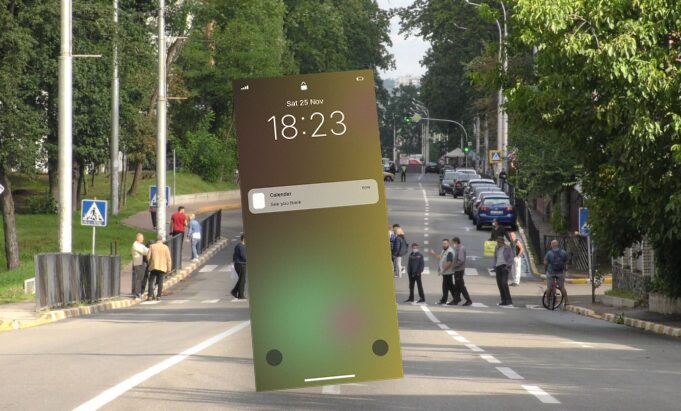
18:23
